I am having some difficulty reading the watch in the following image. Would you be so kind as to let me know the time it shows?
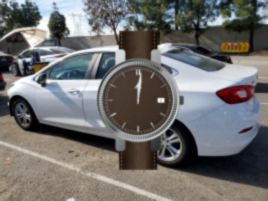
12:01
